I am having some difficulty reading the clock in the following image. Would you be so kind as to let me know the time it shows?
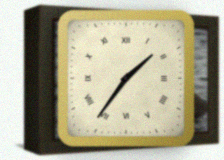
1:36
